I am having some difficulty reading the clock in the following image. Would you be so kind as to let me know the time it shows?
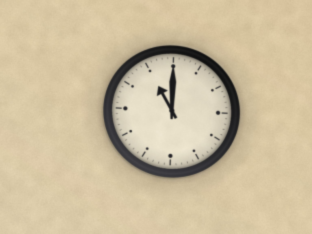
11:00
